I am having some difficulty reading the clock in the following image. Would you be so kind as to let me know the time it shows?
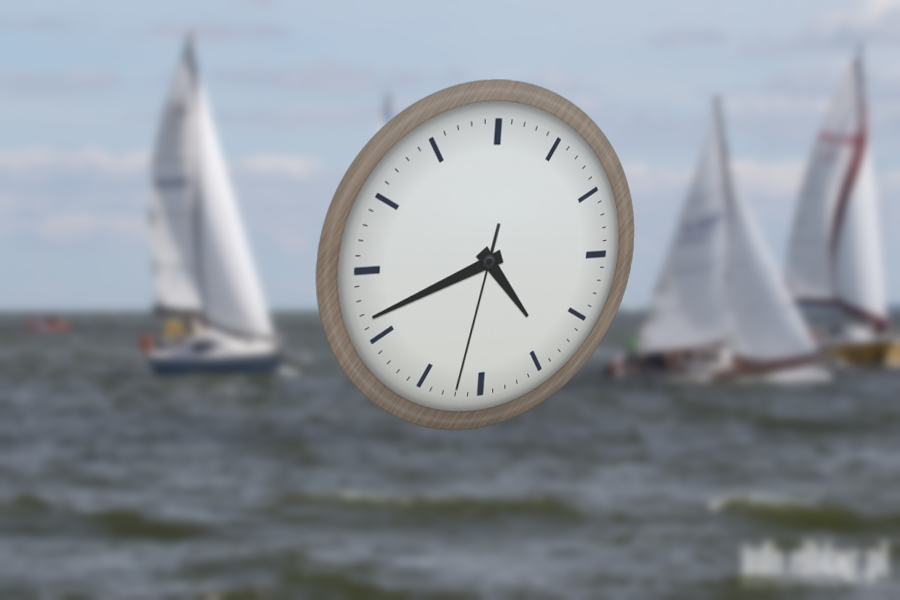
4:41:32
